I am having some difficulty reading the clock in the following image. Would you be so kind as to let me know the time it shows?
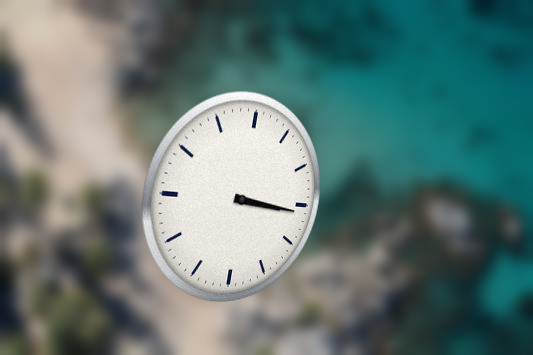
3:16
